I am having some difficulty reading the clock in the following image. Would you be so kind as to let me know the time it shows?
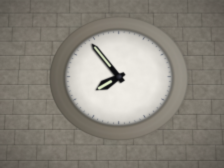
7:54
